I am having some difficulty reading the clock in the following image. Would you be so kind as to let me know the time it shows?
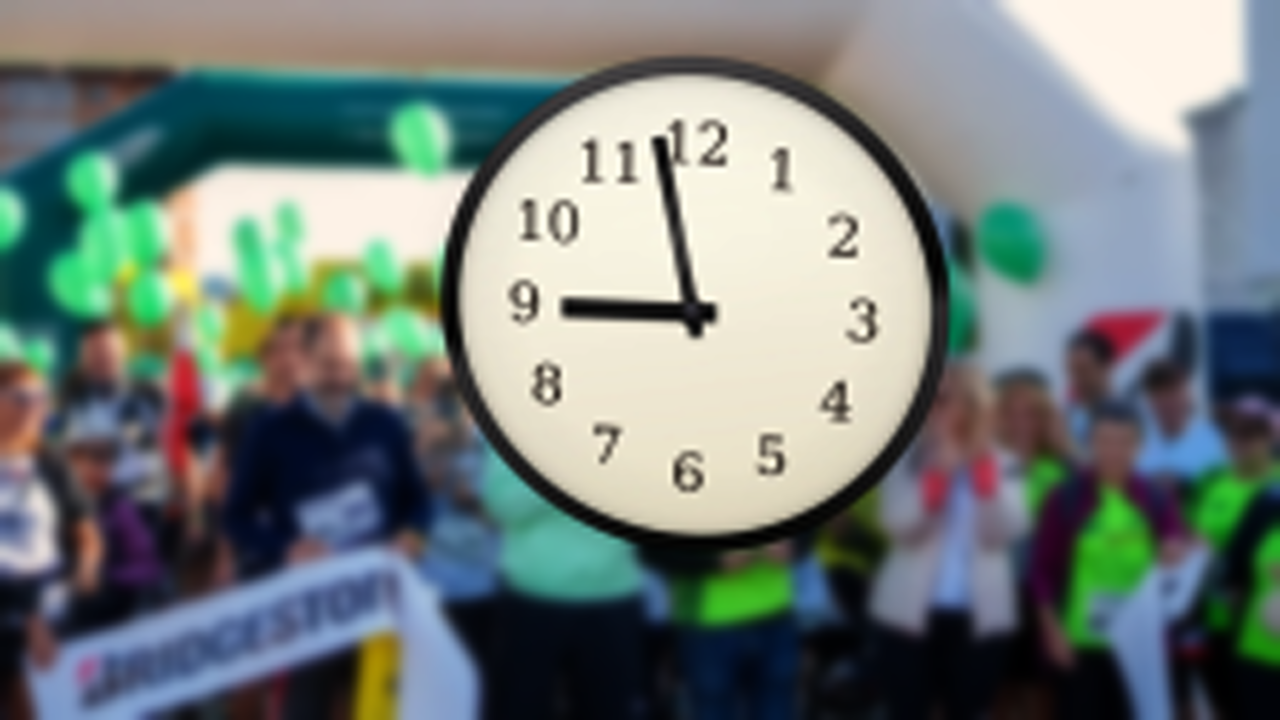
8:58
